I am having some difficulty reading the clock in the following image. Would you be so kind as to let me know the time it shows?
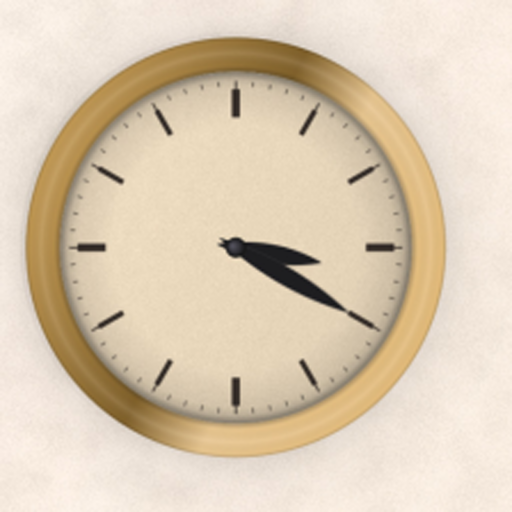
3:20
